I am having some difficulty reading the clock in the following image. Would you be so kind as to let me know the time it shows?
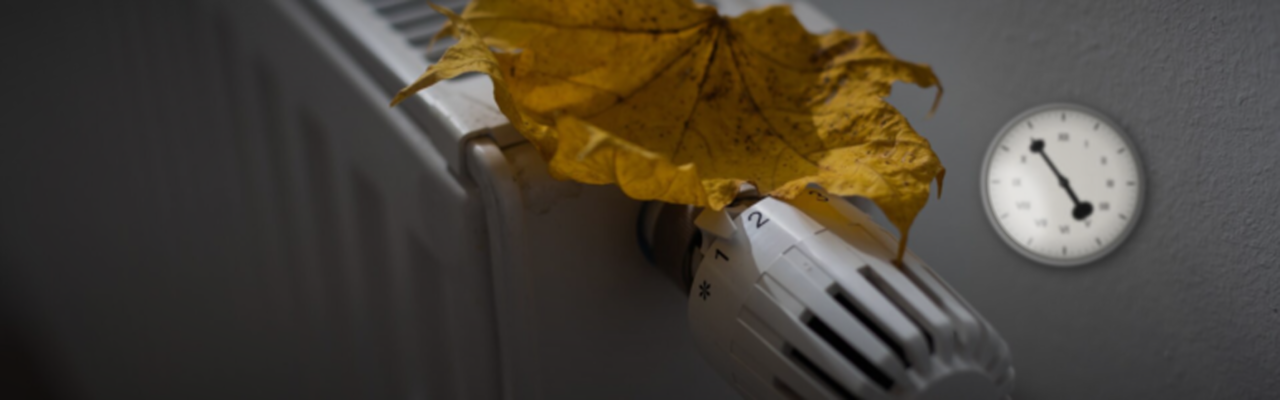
4:54
